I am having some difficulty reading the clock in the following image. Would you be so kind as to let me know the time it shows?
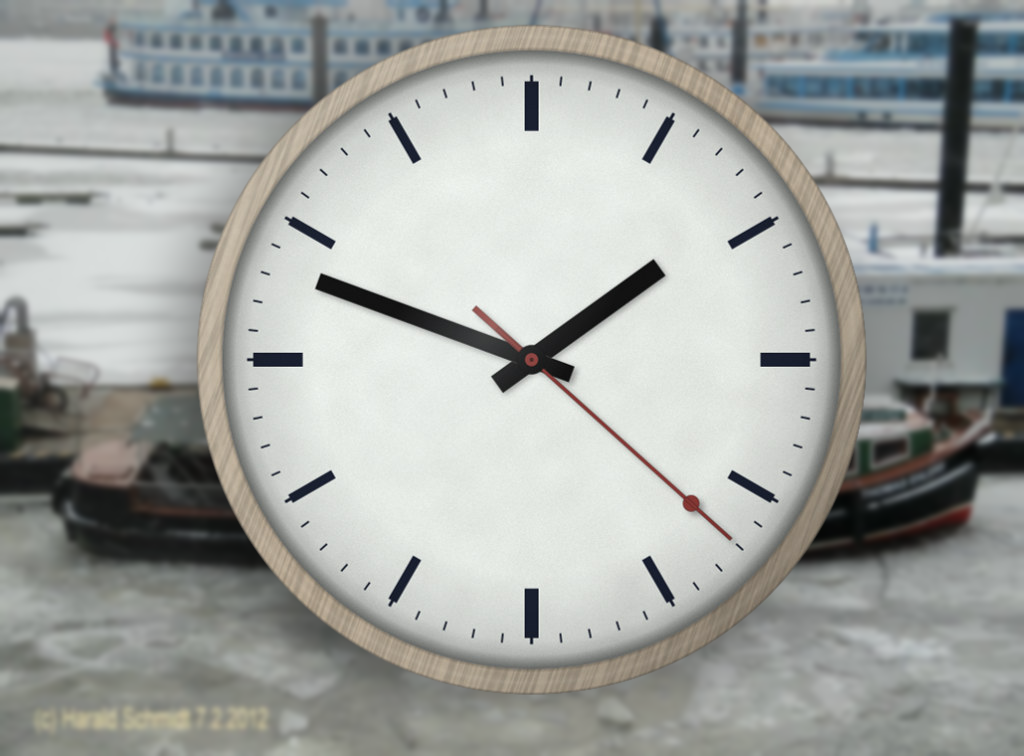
1:48:22
